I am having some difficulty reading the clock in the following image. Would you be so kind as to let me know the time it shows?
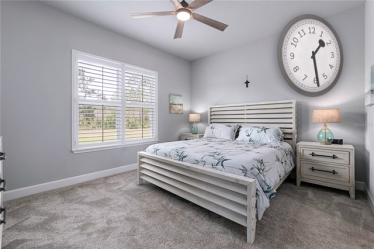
1:29
